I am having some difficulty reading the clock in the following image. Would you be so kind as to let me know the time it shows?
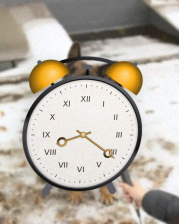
8:21
